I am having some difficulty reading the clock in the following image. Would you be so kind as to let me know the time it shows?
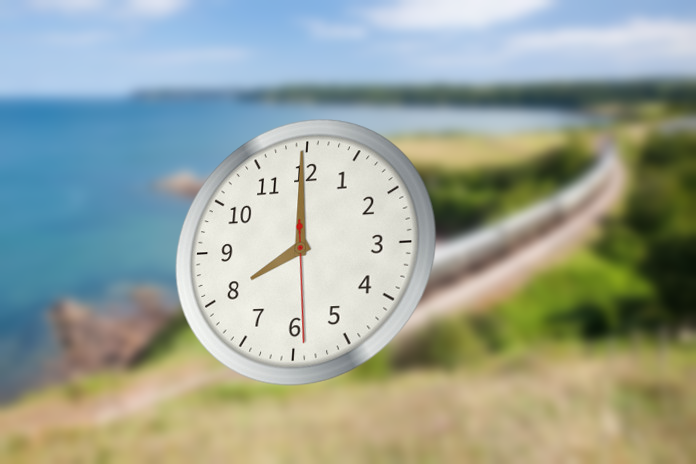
7:59:29
